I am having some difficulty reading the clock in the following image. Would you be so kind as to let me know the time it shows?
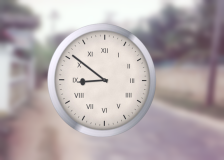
8:51
